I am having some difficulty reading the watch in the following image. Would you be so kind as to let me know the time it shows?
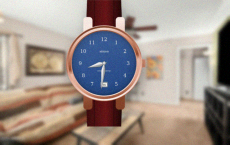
8:31
